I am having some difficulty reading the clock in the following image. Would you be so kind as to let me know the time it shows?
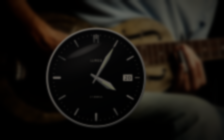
4:05
